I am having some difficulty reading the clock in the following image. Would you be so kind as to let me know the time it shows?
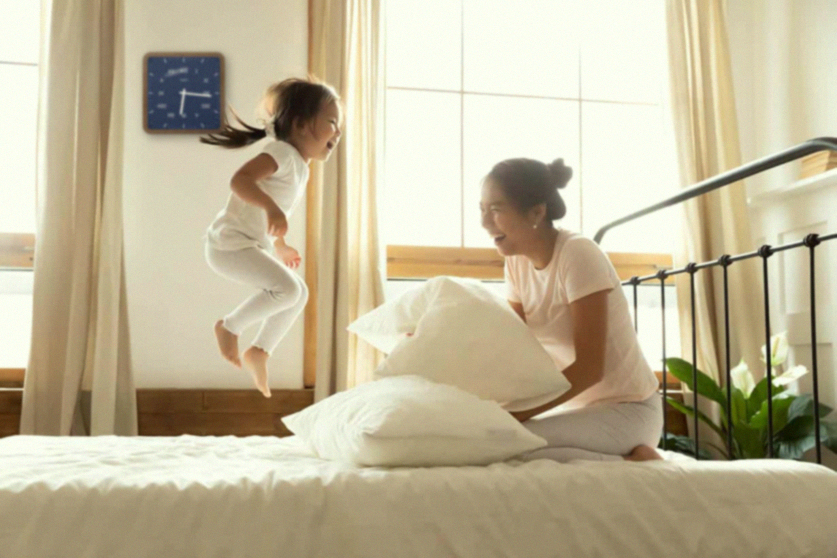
6:16
